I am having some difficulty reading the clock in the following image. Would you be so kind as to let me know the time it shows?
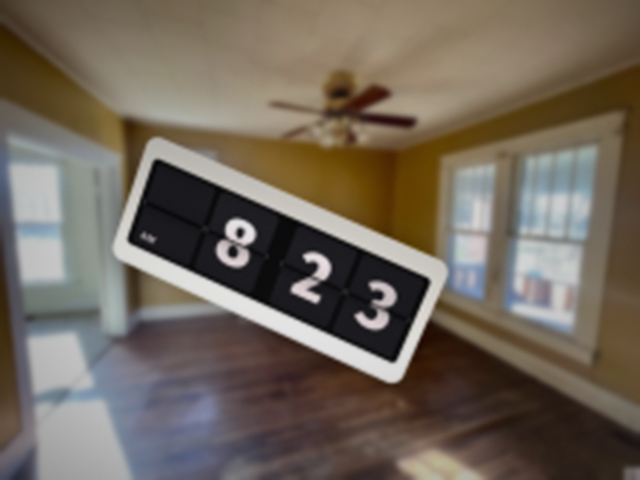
8:23
